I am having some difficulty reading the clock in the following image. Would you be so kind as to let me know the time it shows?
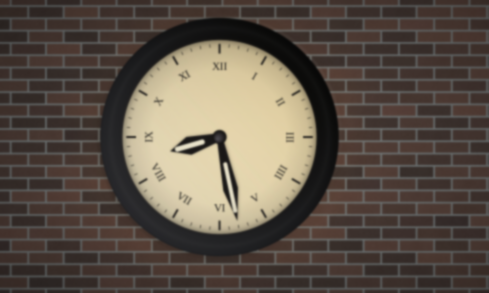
8:28
